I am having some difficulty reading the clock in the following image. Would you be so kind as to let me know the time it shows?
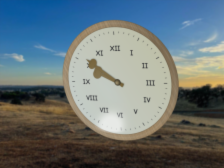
9:51
